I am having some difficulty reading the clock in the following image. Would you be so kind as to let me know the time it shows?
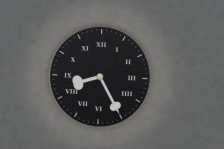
8:25
